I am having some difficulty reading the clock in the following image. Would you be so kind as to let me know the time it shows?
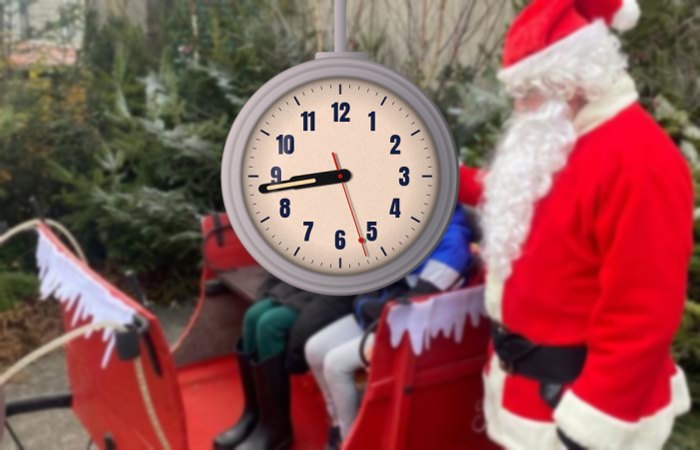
8:43:27
